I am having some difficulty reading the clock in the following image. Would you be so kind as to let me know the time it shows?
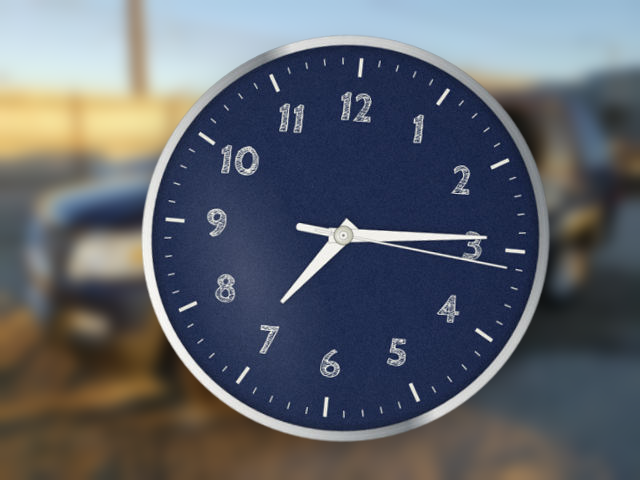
7:14:16
